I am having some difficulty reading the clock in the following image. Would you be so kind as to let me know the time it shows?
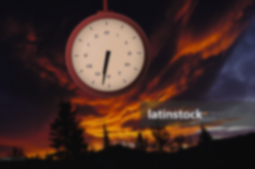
6:32
